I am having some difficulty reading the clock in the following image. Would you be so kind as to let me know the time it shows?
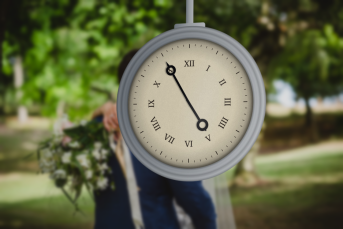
4:55
